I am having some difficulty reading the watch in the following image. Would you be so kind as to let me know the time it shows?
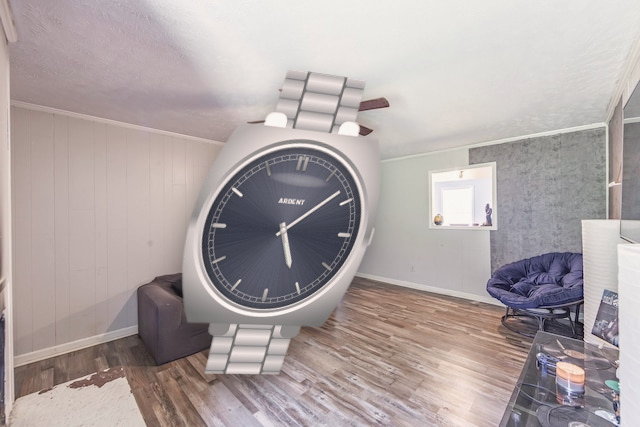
5:08
